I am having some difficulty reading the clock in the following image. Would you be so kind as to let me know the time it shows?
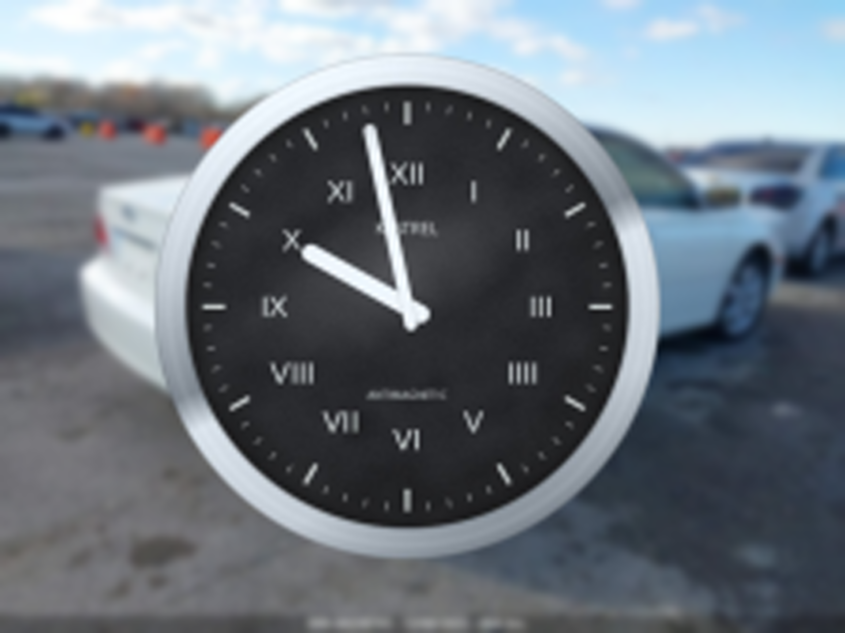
9:58
